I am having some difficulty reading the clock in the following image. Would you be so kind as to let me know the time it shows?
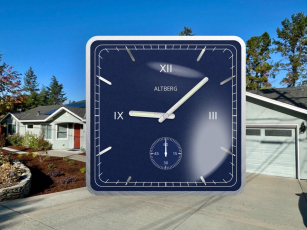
9:08
